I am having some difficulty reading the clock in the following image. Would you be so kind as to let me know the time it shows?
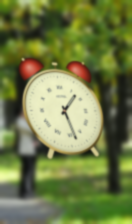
1:28
